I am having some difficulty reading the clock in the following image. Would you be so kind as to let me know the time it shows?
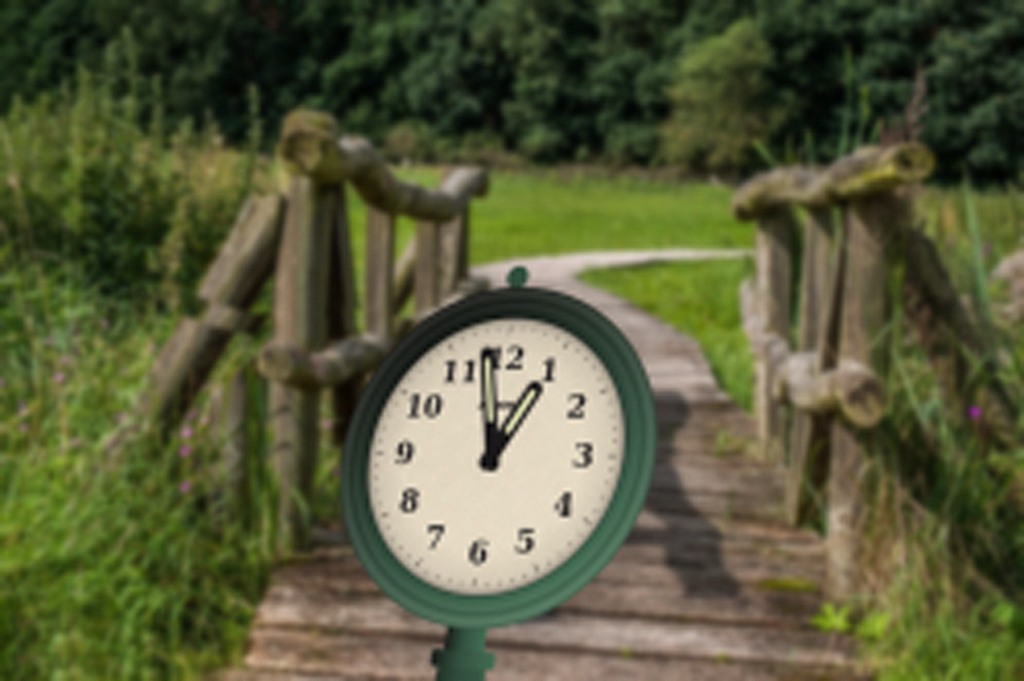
12:58
